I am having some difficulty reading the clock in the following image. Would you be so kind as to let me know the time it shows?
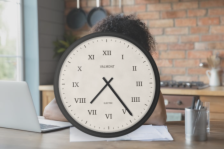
7:24
